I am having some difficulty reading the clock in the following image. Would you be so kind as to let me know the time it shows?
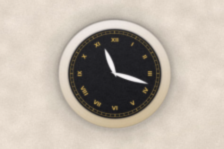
11:18
